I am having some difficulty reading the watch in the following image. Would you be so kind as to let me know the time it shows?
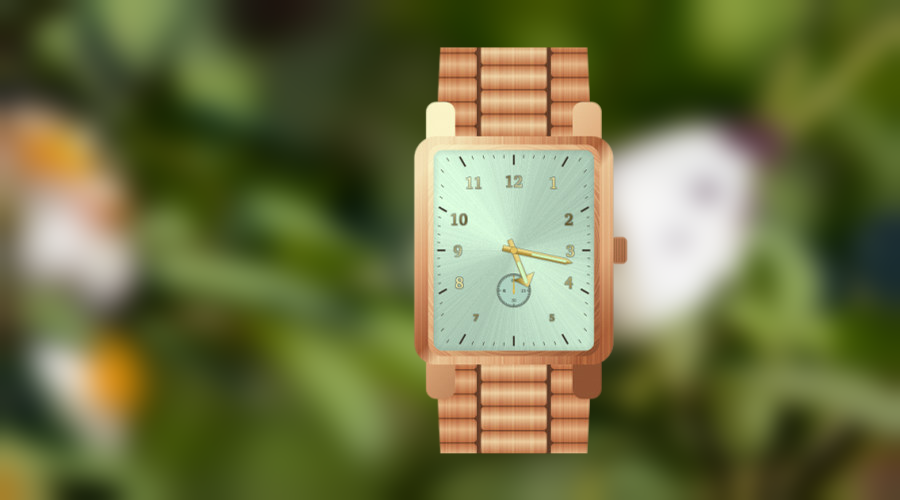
5:17
